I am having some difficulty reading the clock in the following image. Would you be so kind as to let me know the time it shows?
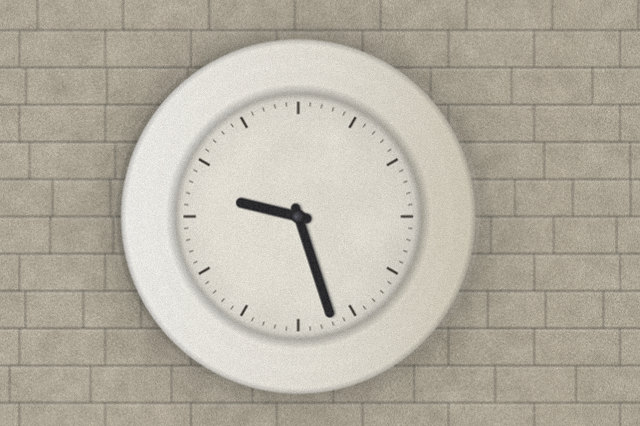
9:27
